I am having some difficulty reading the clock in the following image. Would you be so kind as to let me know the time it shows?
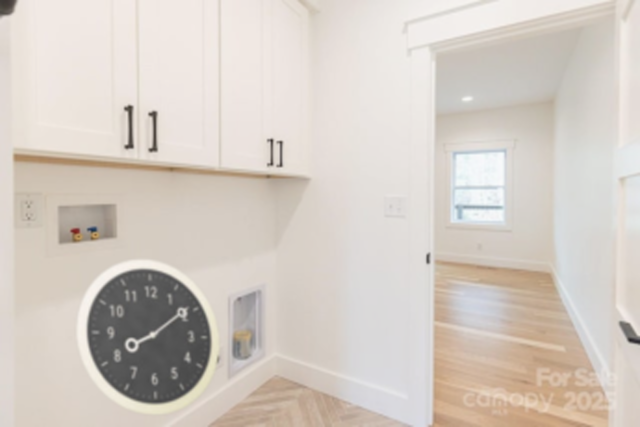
8:09
